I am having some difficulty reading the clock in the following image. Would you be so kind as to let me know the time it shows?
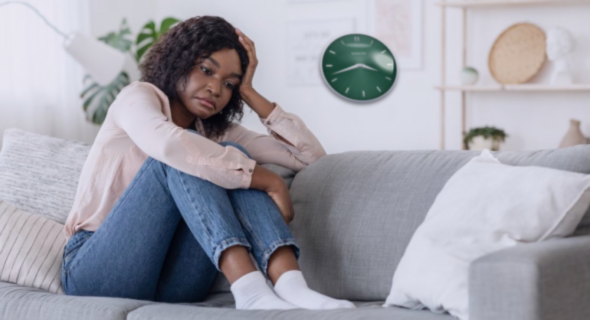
3:42
